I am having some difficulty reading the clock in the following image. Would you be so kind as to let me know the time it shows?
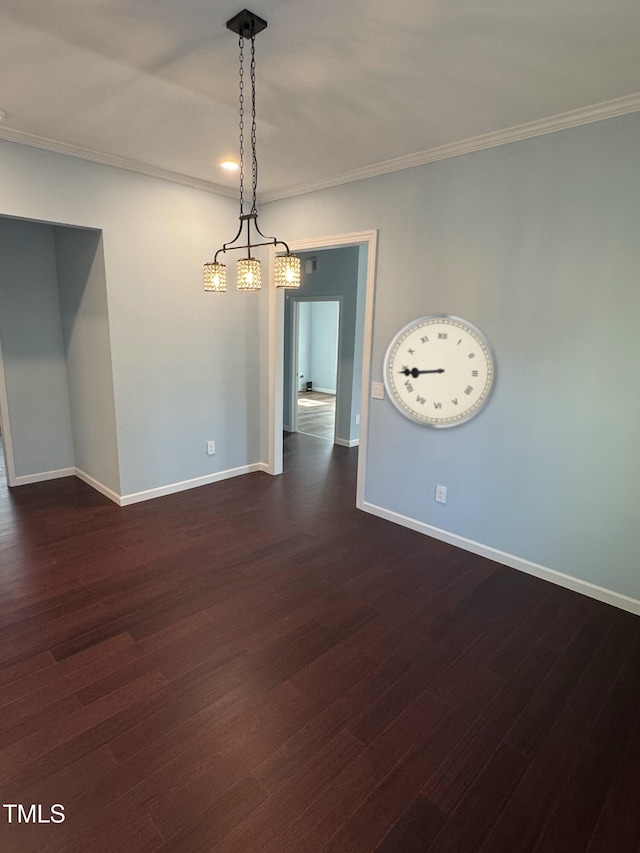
8:44
